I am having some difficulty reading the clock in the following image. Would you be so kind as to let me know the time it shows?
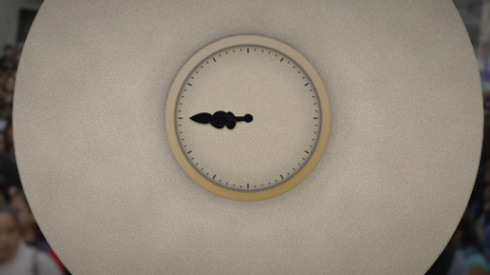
8:45
